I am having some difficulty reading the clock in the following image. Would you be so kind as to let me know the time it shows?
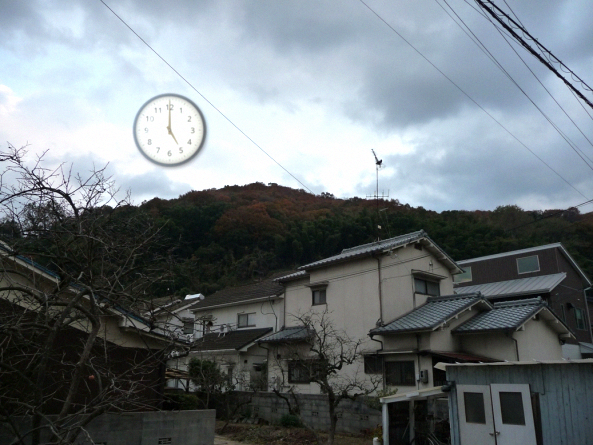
5:00
